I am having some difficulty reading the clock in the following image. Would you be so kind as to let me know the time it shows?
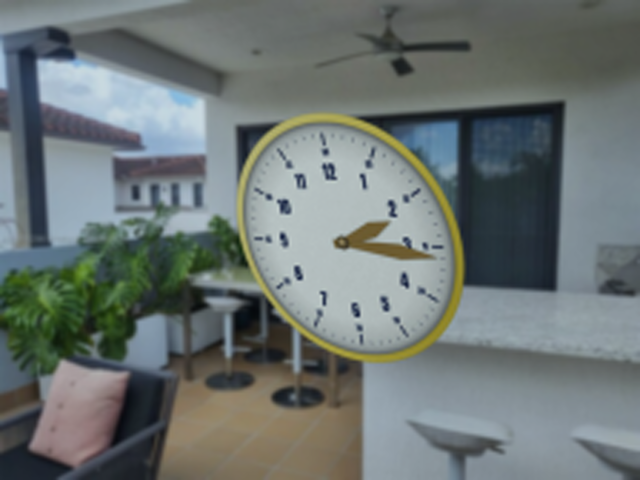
2:16
